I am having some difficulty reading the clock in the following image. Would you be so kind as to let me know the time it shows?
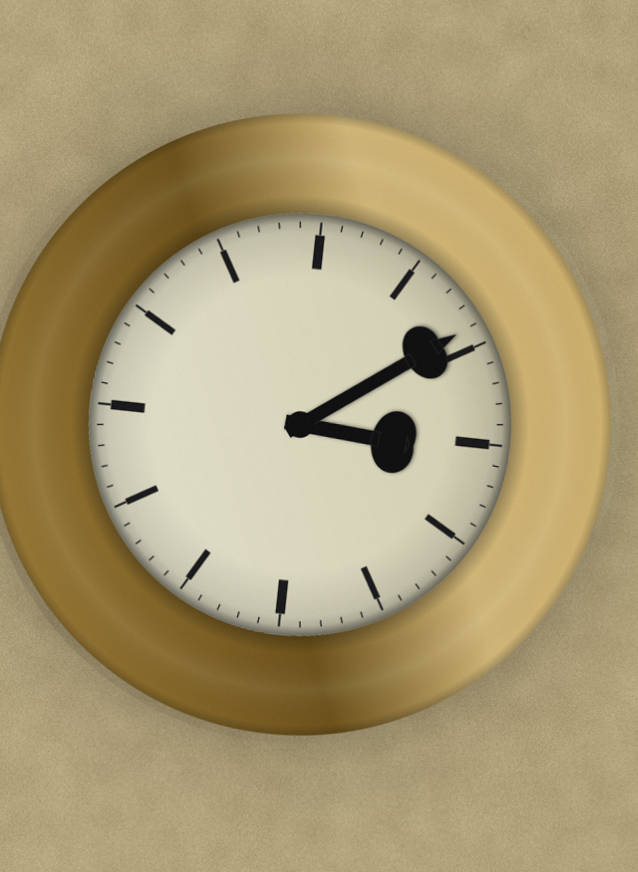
3:09
